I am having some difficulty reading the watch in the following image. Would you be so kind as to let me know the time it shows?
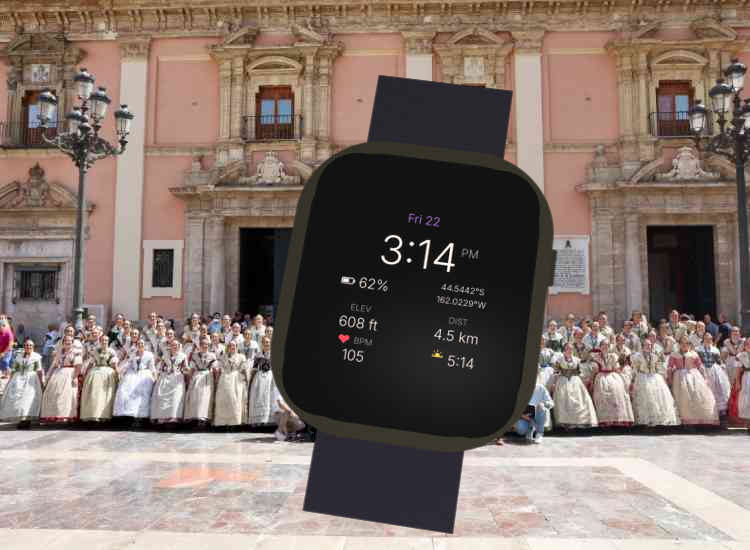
3:14
